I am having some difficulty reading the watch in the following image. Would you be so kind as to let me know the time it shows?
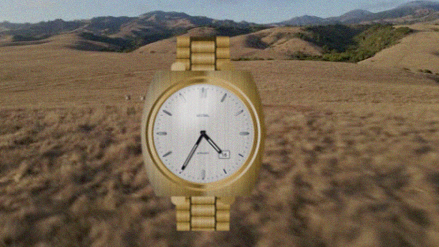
4:35
